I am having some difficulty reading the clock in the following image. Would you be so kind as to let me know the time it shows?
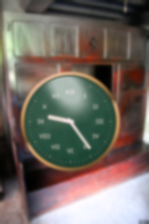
9:24
